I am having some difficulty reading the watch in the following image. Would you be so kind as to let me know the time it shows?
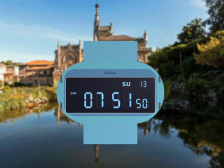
7:51:50
